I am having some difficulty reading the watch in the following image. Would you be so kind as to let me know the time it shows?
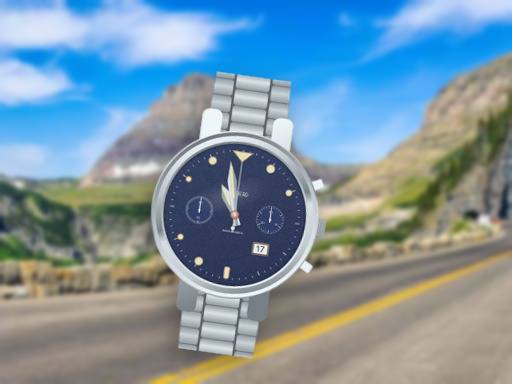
10:58
